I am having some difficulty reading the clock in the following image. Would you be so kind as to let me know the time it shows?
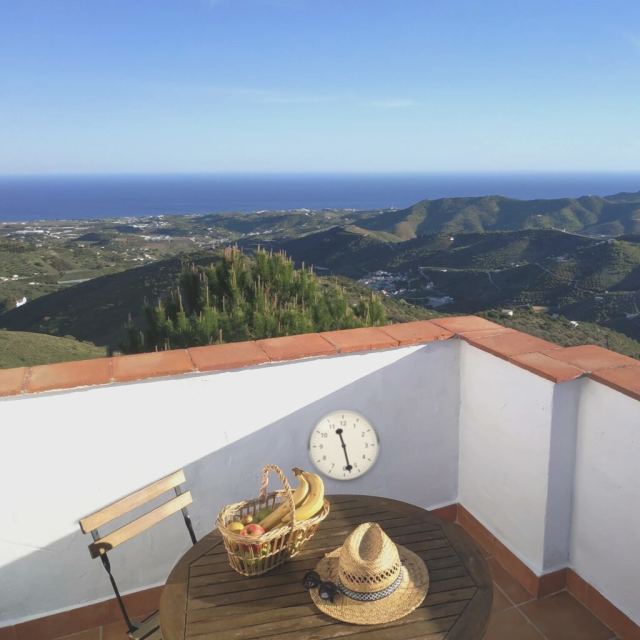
11:28
